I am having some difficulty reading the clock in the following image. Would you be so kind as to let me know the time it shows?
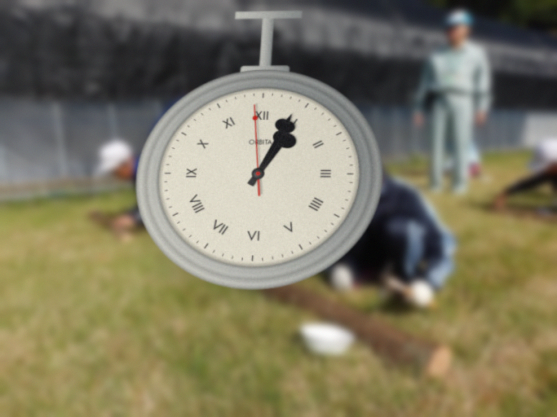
1:03:59
